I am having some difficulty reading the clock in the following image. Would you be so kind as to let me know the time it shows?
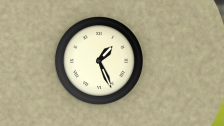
1:26
